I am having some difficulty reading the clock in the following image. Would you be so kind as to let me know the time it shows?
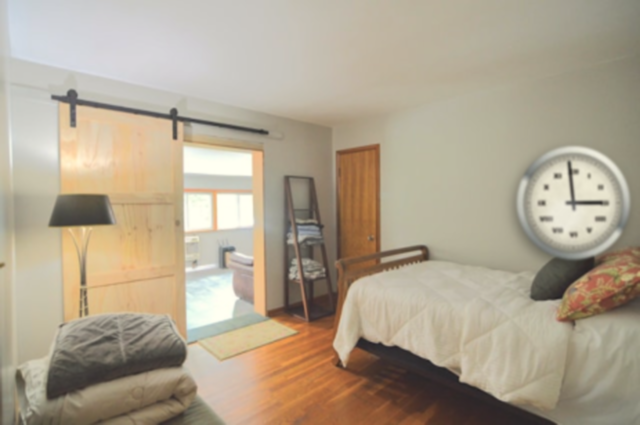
2:59
